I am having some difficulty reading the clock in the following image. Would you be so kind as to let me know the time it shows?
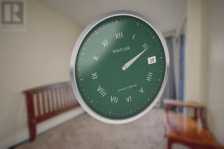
2:11
